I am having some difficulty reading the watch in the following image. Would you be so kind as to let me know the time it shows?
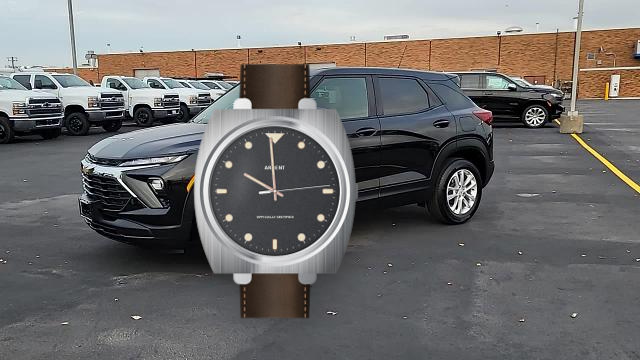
9:59:14
